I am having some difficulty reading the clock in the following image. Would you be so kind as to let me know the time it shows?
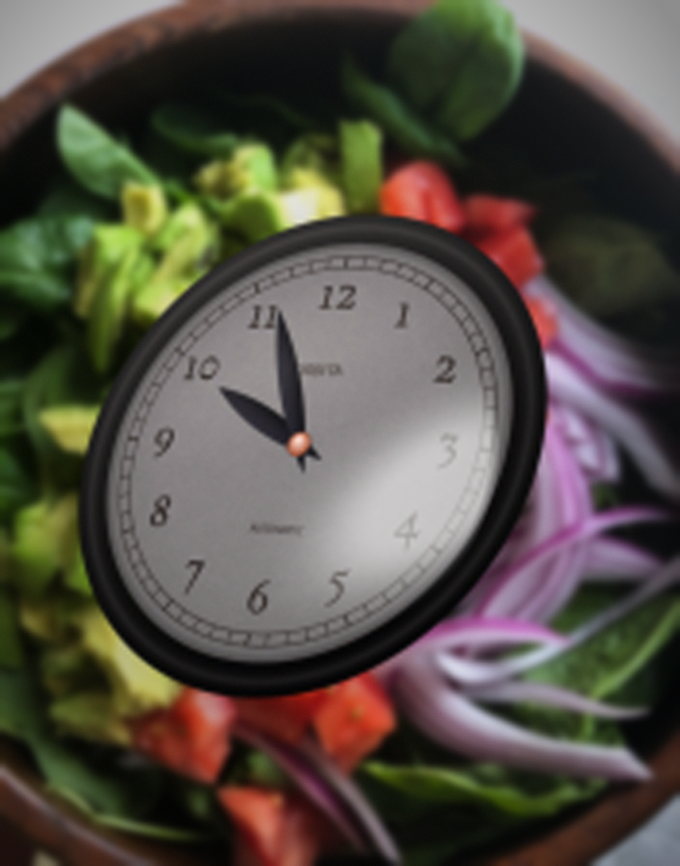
9:56
